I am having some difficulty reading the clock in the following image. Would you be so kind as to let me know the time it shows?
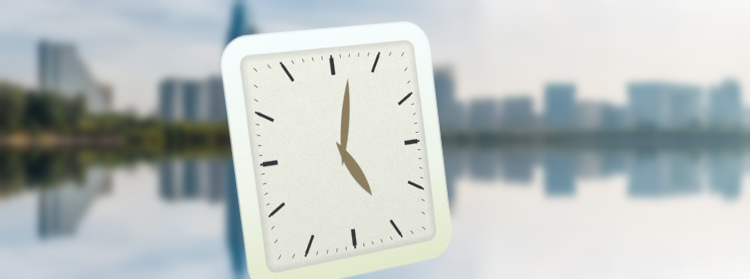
5:02
